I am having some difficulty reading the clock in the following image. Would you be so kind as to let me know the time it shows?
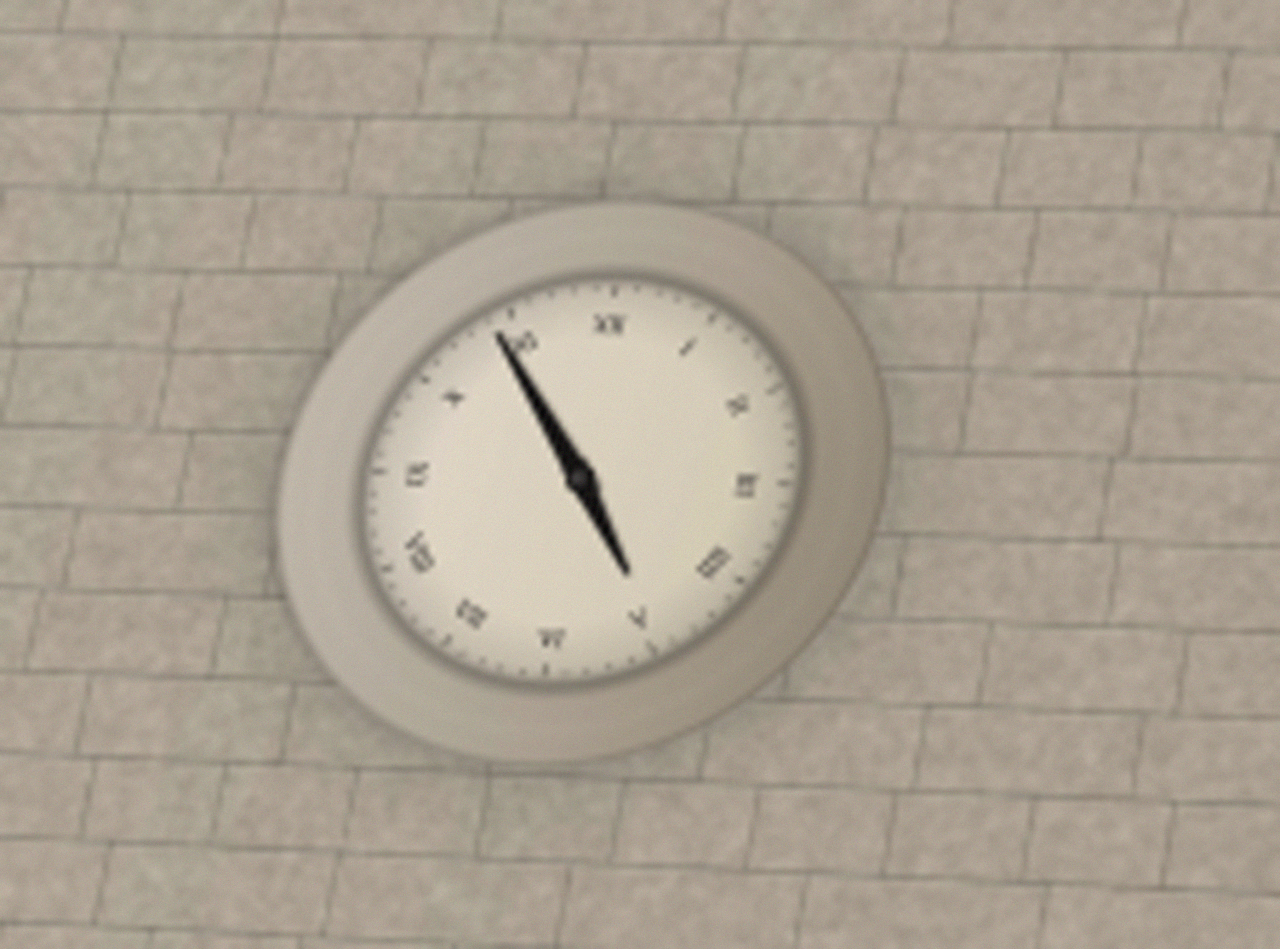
4:54
